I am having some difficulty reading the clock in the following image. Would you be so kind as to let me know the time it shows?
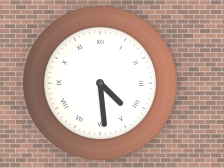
4:29
